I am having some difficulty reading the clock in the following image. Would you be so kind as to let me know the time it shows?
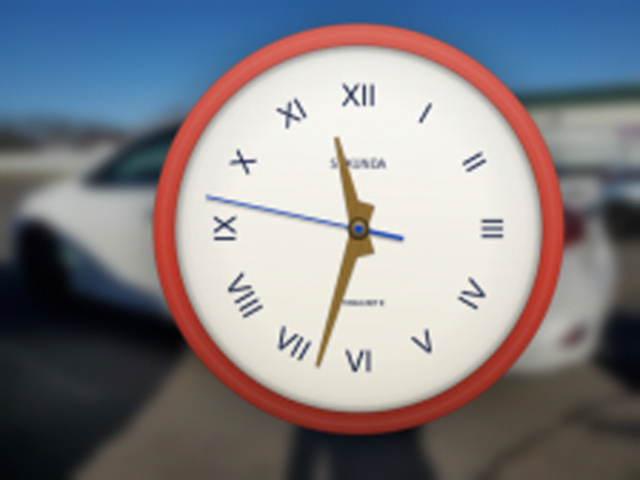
11:32:47
